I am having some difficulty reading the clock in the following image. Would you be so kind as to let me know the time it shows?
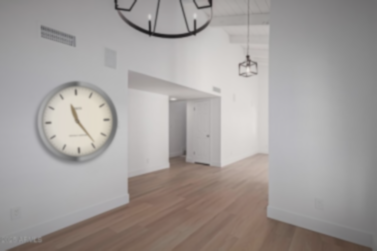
11:24
